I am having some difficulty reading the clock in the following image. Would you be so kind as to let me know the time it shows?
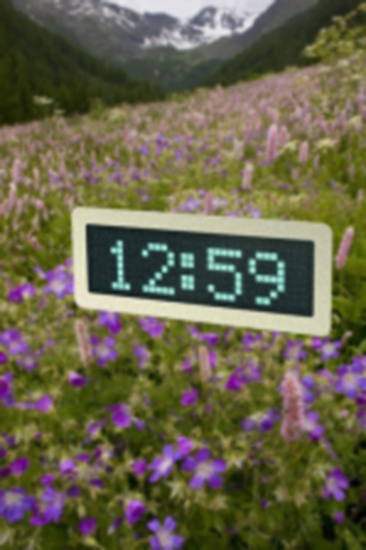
12:59
